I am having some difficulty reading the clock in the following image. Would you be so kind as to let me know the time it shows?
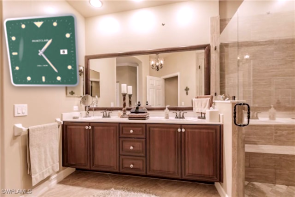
1:24
